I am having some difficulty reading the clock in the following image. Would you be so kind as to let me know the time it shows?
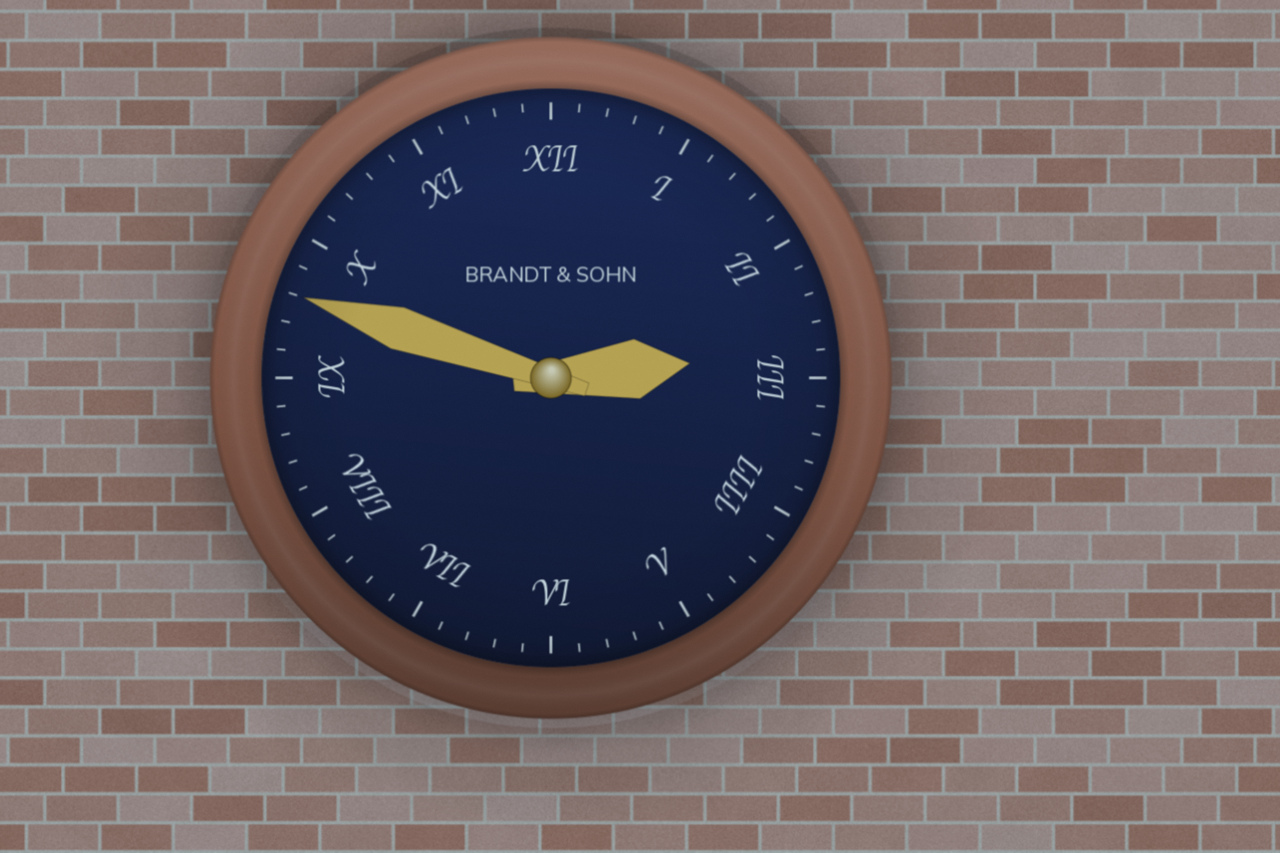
2:48
